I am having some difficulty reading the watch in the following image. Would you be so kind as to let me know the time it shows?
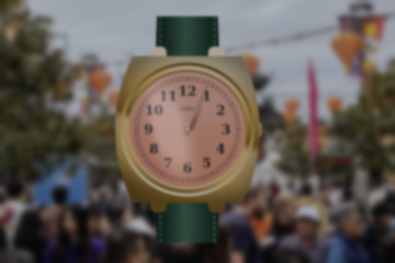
1:04
